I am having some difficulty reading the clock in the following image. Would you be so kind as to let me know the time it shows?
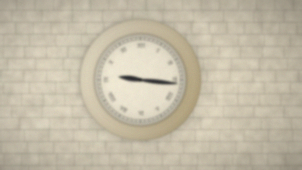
9:16
